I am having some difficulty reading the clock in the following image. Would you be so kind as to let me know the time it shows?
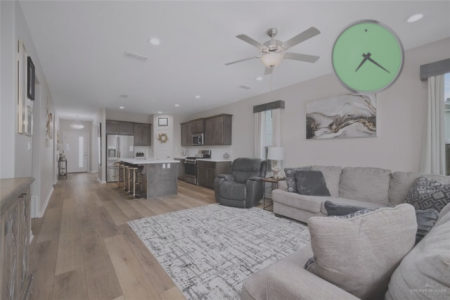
7:21
